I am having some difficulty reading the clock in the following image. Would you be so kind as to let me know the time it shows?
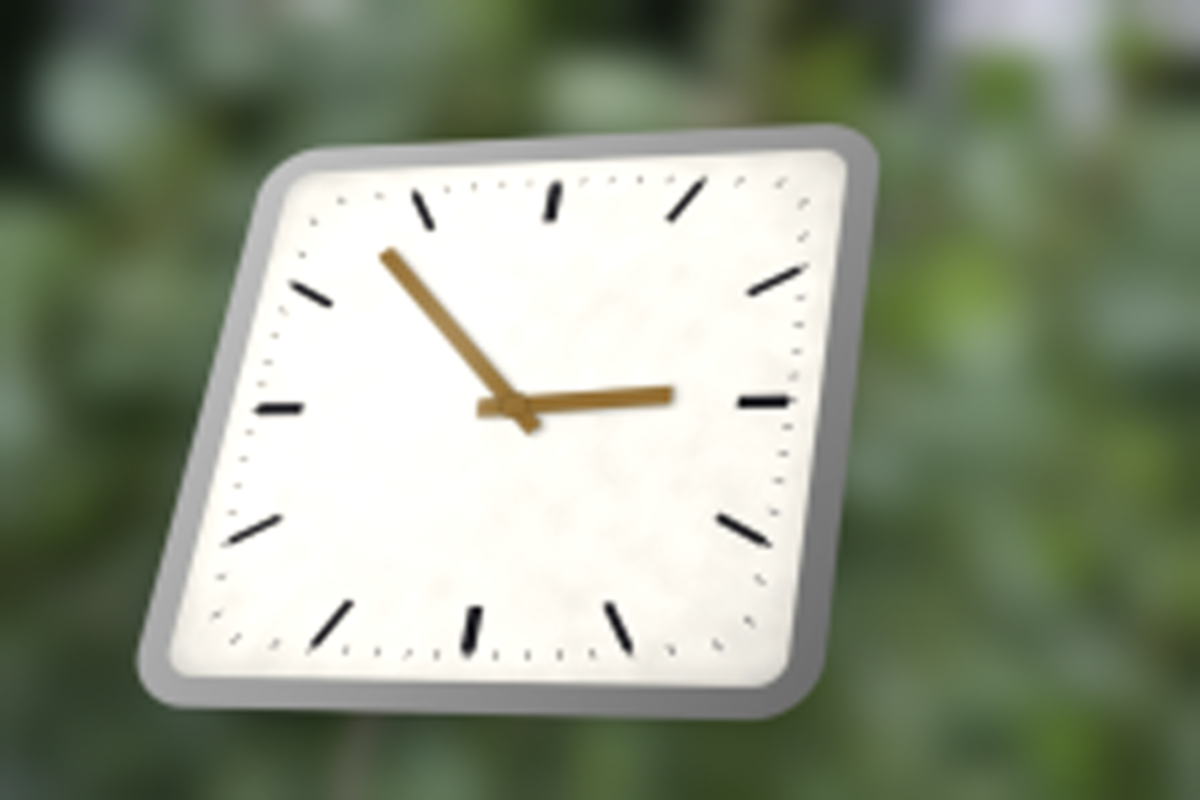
2:53
